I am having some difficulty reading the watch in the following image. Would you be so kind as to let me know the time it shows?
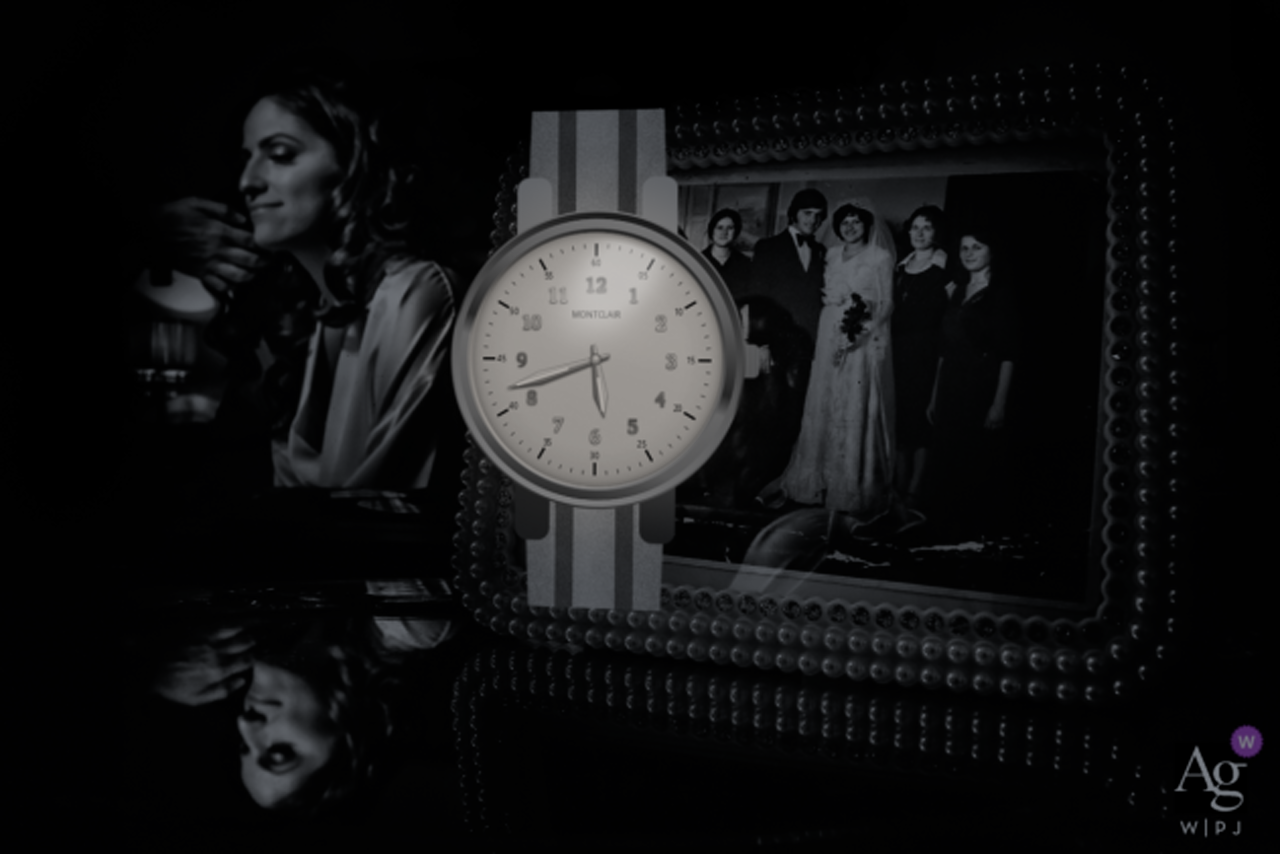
5:42
